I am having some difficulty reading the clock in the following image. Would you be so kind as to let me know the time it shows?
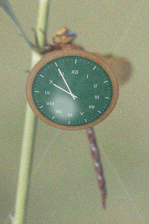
9:55
